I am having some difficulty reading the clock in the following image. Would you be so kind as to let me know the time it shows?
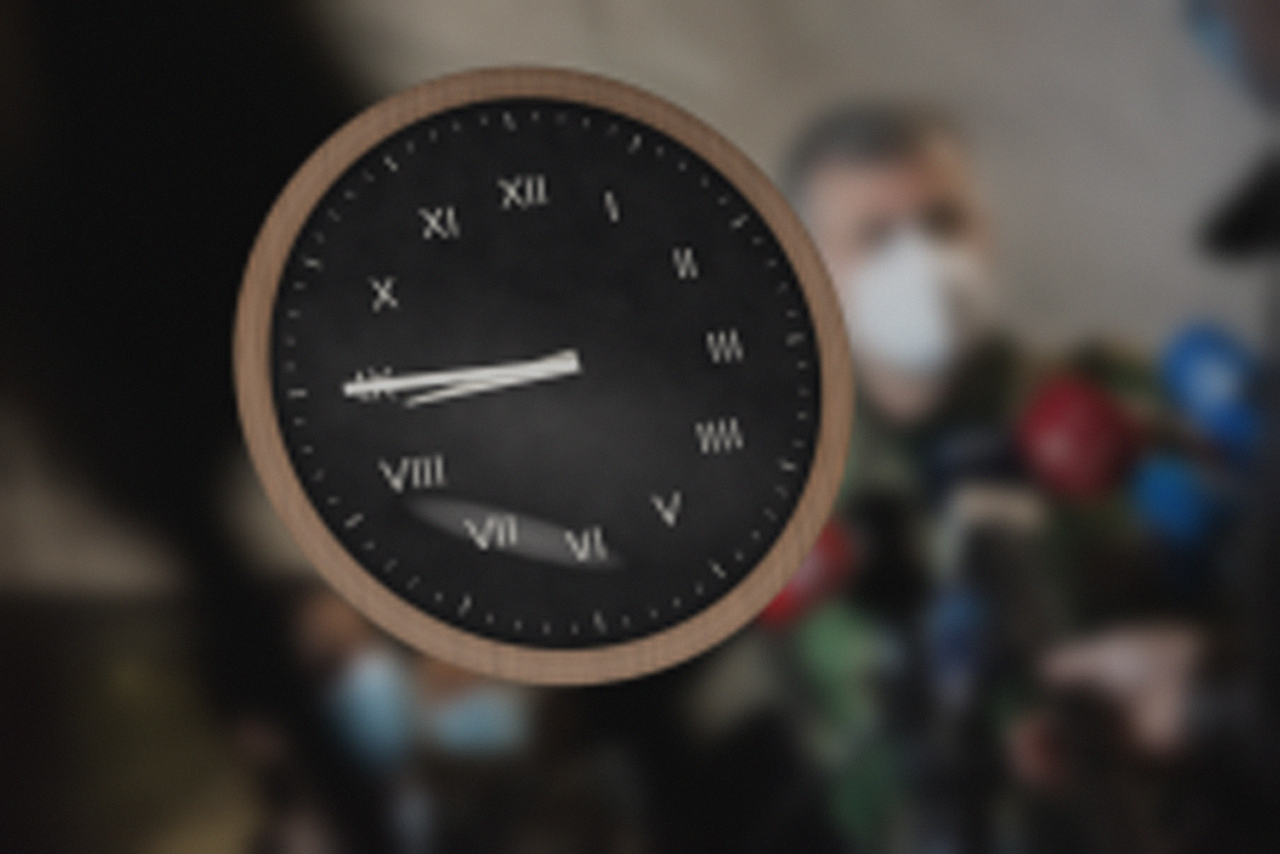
8:45
